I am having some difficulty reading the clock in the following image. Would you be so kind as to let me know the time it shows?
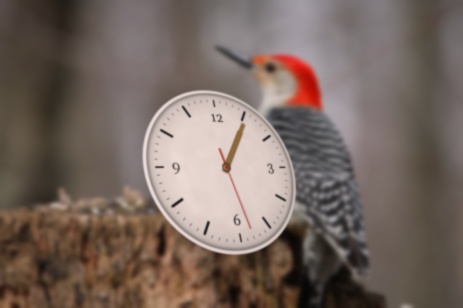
1:05:28
